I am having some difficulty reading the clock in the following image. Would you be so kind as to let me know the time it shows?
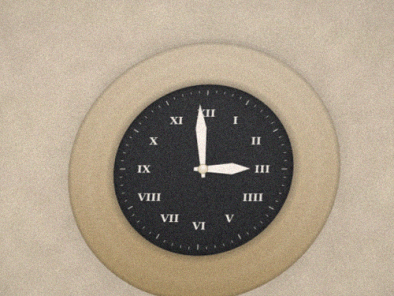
2:59
